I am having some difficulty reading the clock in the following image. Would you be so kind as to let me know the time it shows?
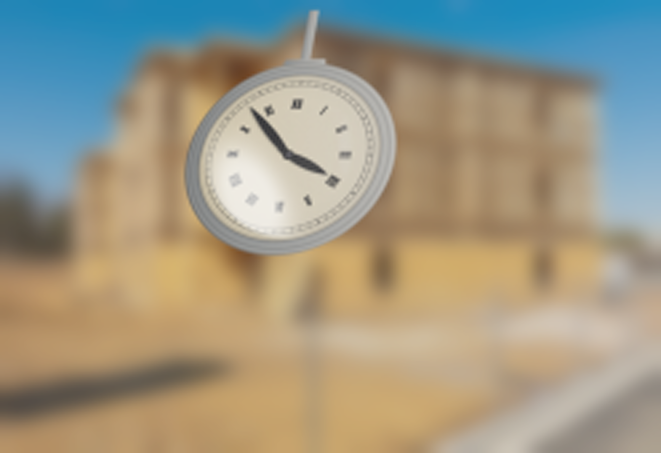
3:53
